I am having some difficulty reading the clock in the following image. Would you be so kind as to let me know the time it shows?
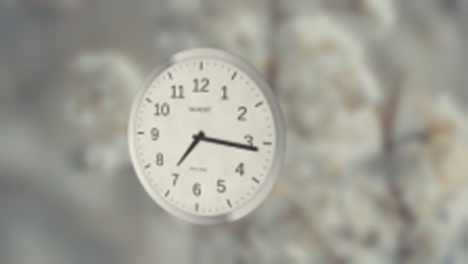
7:16
